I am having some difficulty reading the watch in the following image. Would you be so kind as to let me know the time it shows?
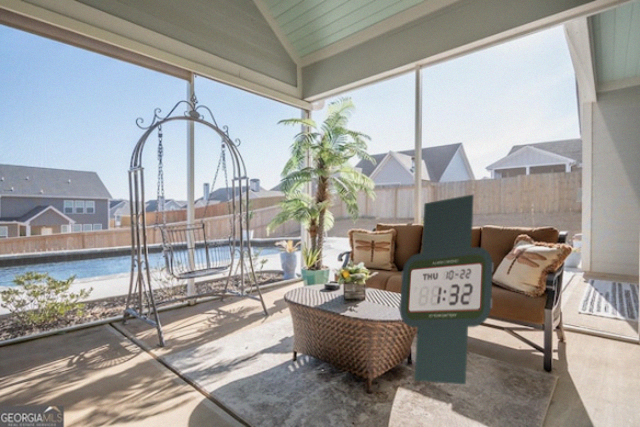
1:32
